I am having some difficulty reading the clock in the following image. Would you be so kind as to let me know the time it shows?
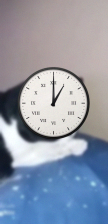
1:00
